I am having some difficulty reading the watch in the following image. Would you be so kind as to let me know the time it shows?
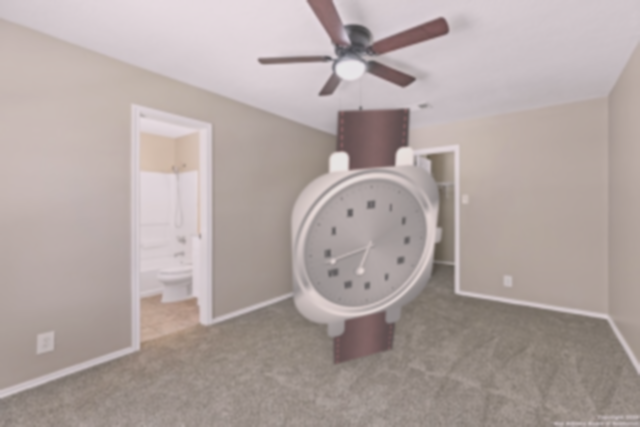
6:43
